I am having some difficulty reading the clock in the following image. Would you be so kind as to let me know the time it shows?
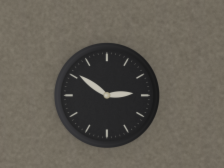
2:51
